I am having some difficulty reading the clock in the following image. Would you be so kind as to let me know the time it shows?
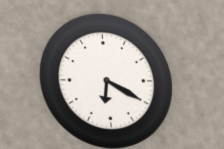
6:20
